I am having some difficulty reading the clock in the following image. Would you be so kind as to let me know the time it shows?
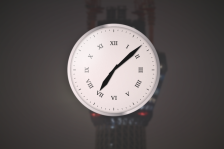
7:08
